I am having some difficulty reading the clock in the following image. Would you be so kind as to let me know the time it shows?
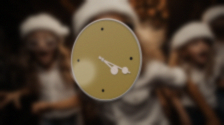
4:19
